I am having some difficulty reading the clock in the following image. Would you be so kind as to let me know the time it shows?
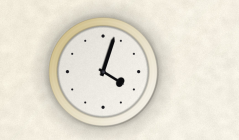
4:03
